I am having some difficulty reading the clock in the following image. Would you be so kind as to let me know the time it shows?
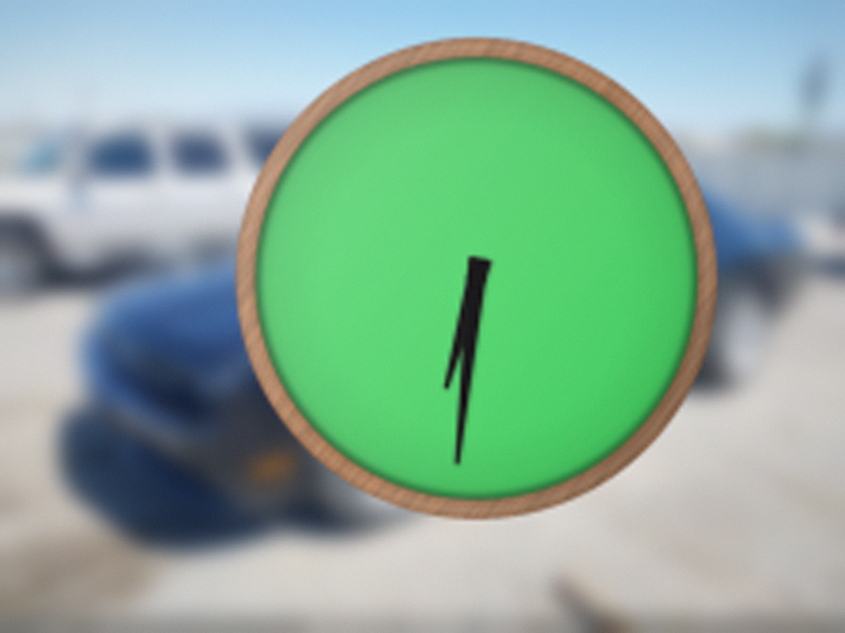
6:31
